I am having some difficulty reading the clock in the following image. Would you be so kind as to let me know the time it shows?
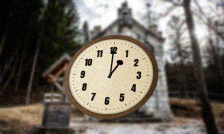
1:00
